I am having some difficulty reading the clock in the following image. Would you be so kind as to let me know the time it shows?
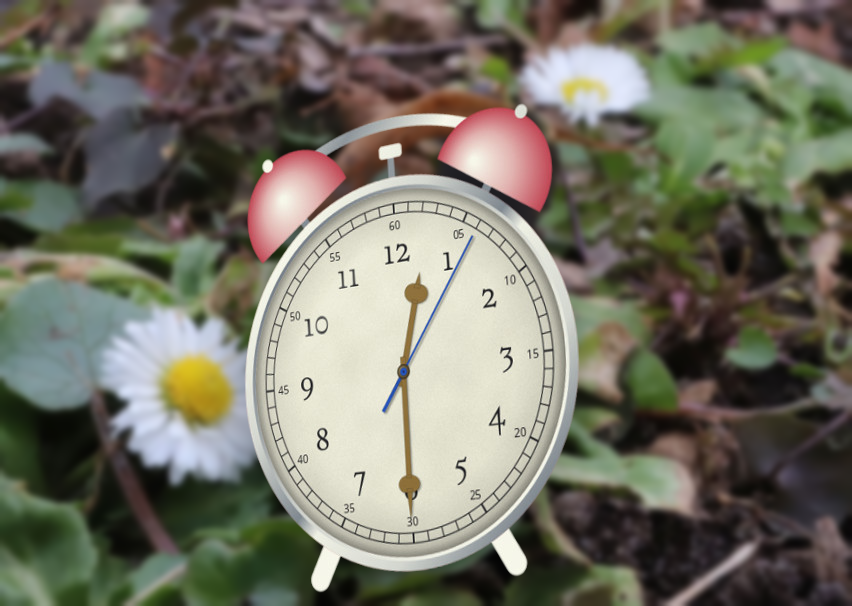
12:30:06
